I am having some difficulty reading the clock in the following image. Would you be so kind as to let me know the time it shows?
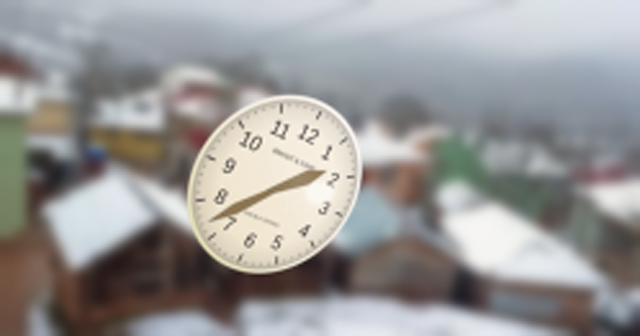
1:37
